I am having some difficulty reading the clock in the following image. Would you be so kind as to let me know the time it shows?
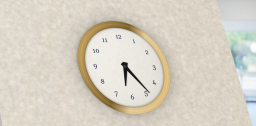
6:24
